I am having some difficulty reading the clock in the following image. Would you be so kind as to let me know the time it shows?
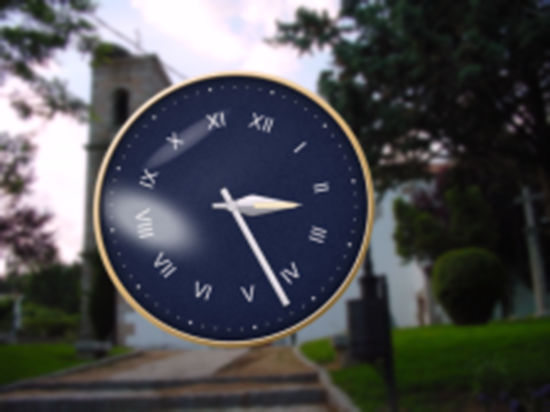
2:22
